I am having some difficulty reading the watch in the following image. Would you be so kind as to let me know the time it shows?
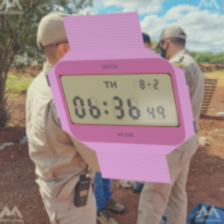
6:36:49
